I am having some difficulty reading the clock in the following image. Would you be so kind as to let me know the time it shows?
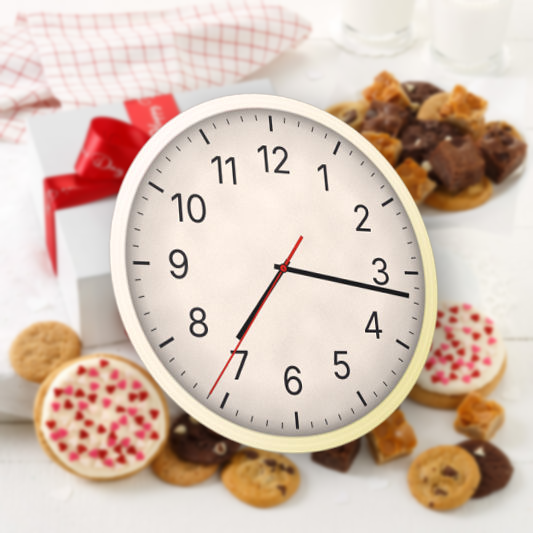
7:16:36
